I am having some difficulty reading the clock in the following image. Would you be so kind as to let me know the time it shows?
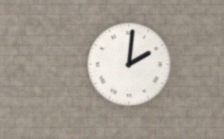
2:01
